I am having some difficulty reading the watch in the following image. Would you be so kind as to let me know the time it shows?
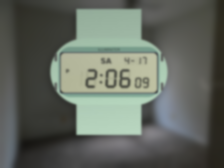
2:06
